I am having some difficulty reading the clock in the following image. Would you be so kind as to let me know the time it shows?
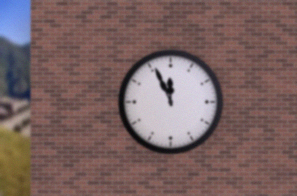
11:56
